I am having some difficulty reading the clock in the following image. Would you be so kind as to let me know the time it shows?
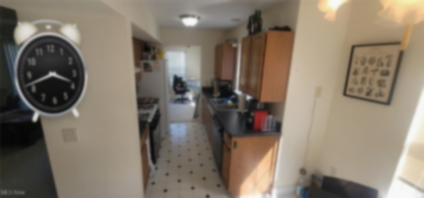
3:42
